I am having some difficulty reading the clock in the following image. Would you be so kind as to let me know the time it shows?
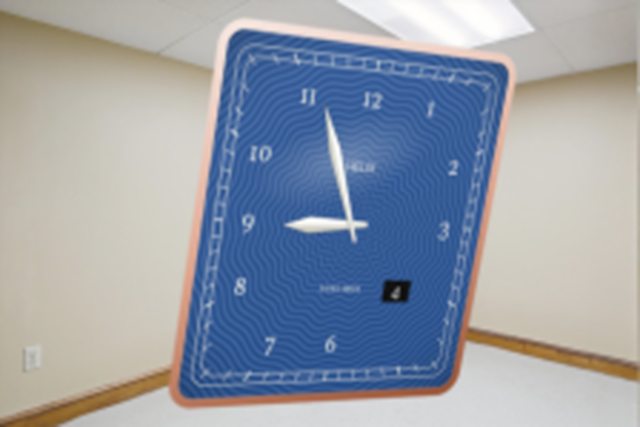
8:56
